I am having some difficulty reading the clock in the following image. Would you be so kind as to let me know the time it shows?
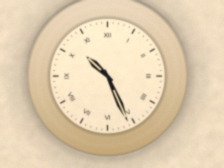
10:26
